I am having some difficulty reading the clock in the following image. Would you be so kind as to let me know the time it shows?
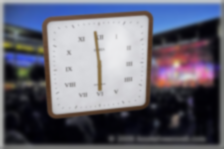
5:59
